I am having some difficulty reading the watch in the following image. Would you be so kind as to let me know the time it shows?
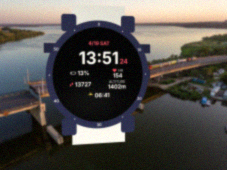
13:51
